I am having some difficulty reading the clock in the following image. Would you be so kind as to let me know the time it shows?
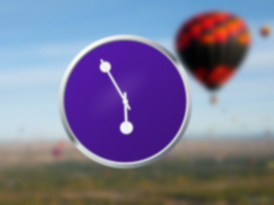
5:55
